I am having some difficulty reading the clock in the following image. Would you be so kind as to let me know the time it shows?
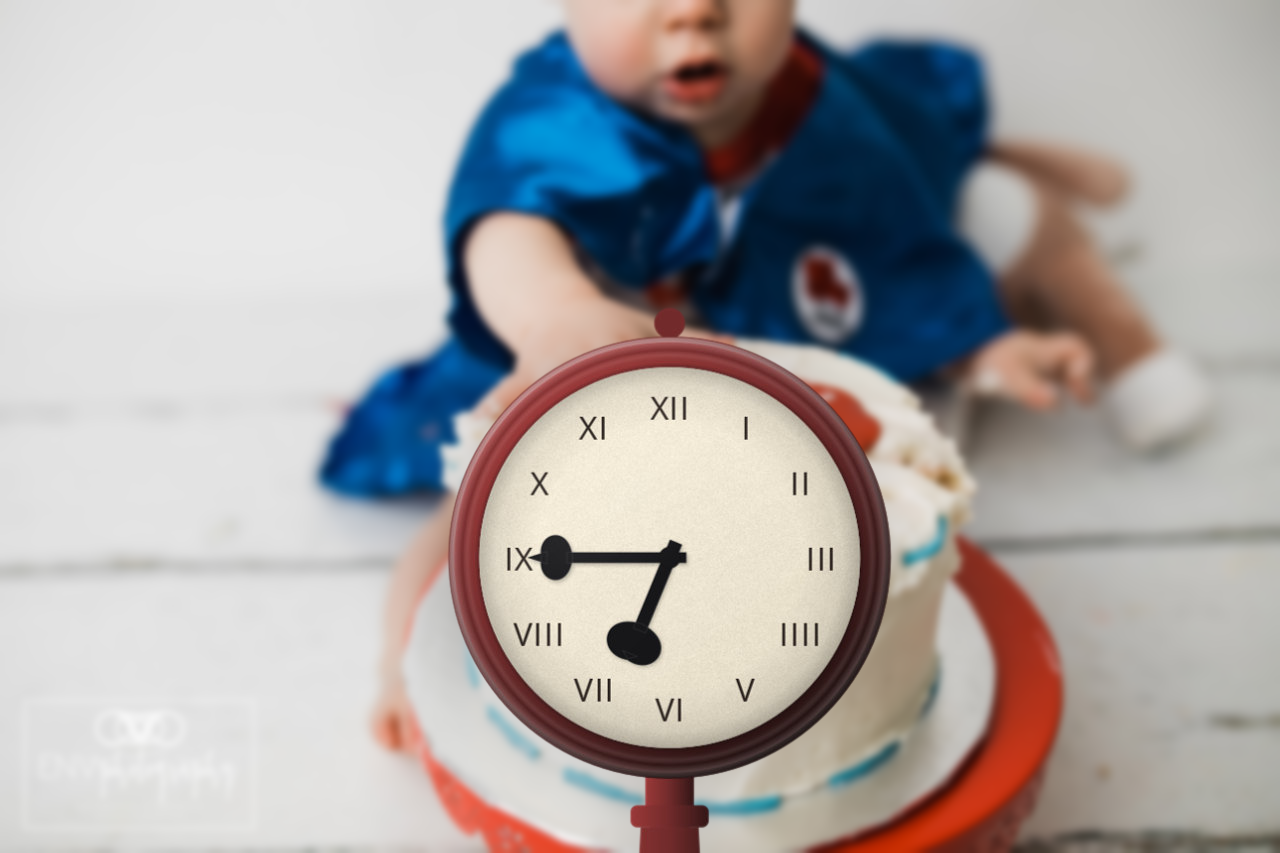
6:45
